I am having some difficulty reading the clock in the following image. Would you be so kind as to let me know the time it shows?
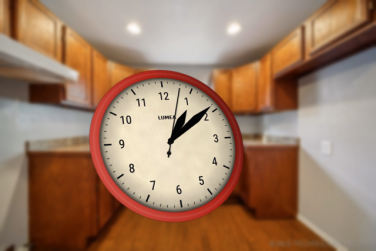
1:09:03
